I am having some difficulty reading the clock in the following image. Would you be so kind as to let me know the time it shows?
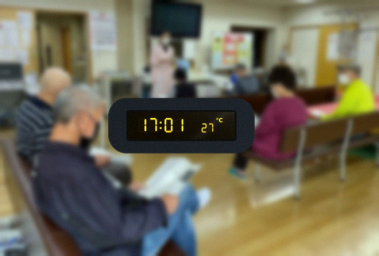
17:01
